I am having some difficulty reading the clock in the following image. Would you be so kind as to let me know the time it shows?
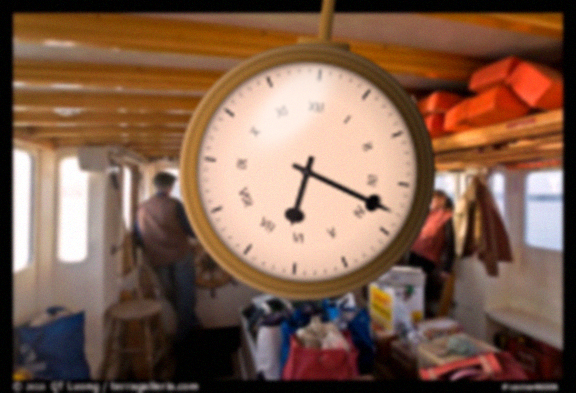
6:18
